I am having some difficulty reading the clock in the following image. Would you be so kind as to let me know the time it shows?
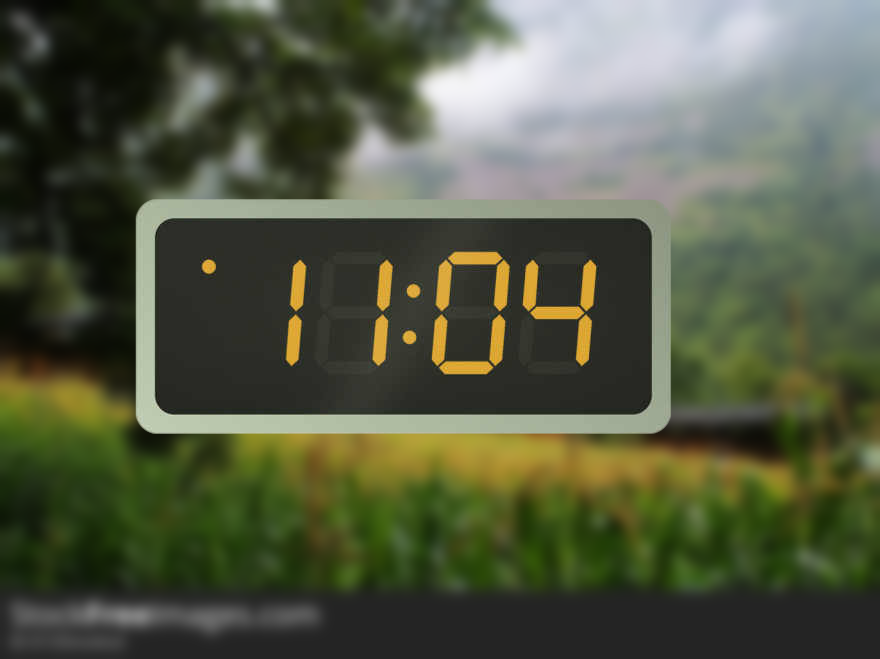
11:04
